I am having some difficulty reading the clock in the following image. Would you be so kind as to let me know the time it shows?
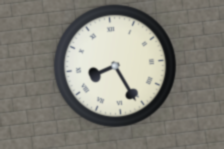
8:26
